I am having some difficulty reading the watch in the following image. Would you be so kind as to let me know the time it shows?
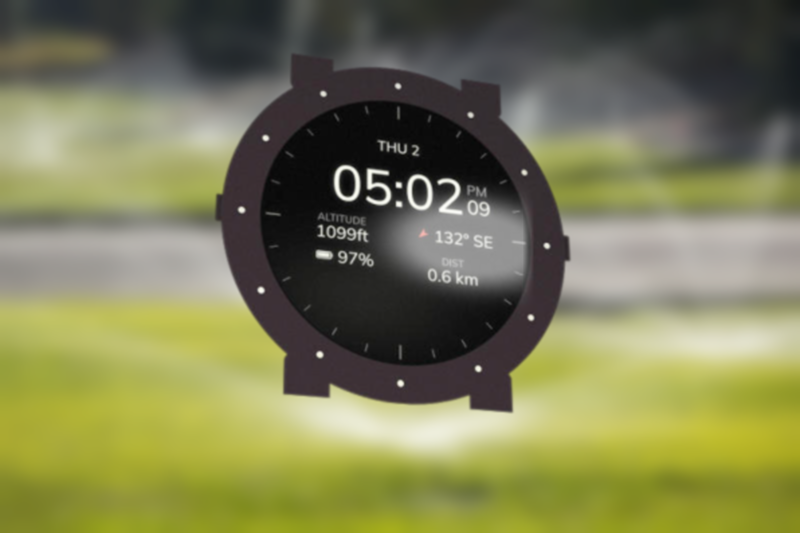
5:02:09
